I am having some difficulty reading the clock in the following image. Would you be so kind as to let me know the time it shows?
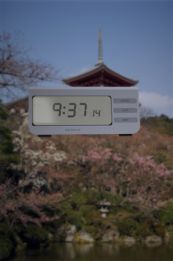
9:37:14
